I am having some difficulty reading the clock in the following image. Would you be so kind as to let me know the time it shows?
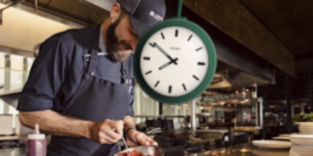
7:51
